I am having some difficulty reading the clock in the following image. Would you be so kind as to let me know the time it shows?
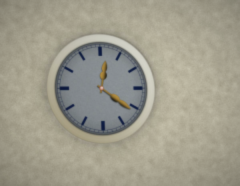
12:21
